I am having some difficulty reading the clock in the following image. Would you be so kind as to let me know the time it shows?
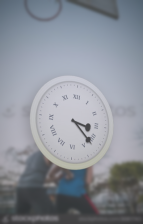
3:22
